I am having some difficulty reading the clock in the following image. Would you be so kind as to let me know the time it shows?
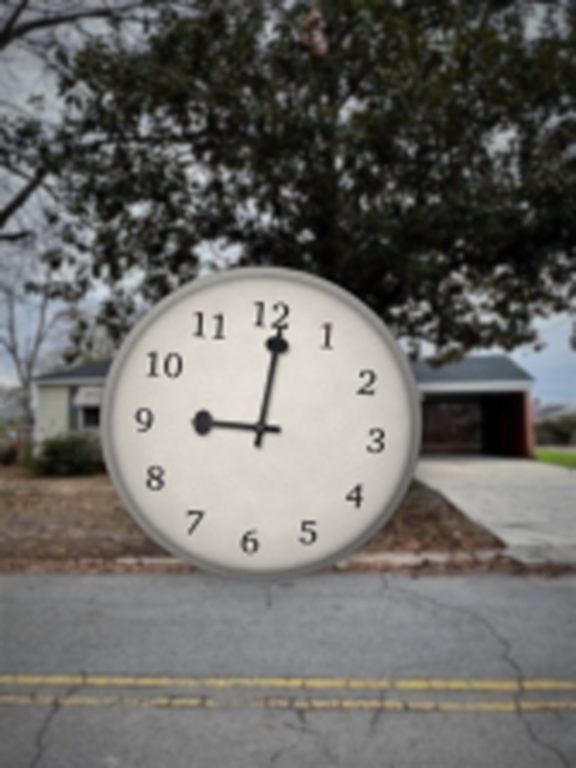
9:01
